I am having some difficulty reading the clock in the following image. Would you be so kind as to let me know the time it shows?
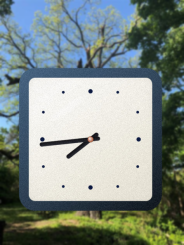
7:44
